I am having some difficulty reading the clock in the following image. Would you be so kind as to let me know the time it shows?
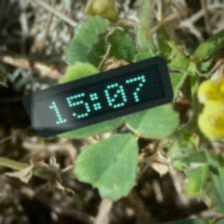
15:07
